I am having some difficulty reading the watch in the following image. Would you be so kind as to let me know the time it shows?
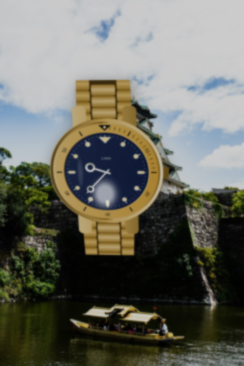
9:37
